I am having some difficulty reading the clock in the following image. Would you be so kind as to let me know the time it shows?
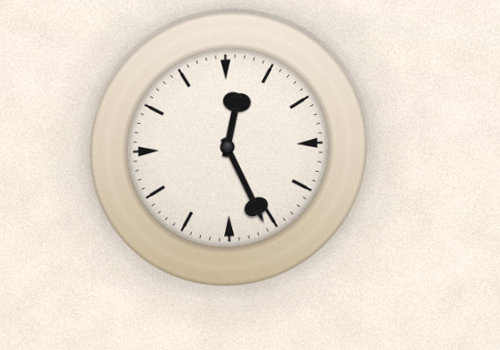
12:26
